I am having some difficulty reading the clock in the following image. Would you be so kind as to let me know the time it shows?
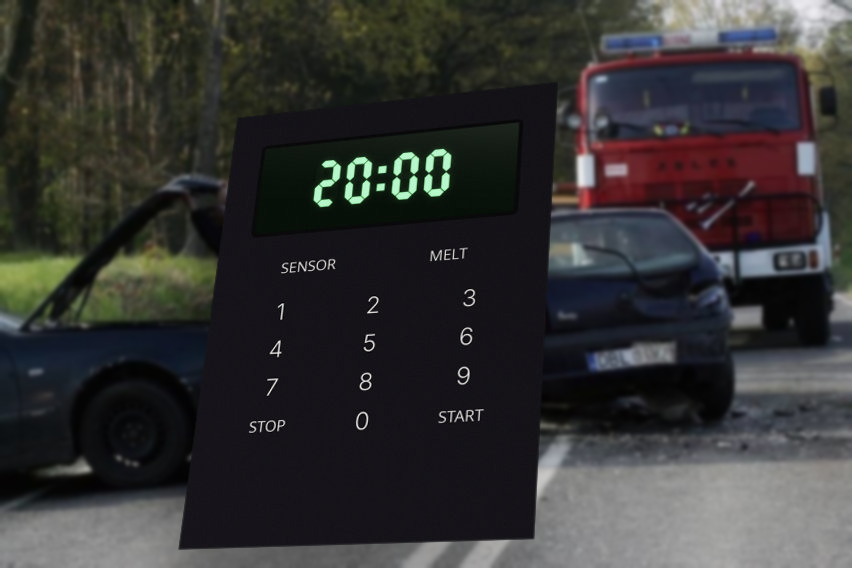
20:00
